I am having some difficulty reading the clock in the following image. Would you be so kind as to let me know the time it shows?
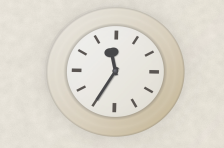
11:35
